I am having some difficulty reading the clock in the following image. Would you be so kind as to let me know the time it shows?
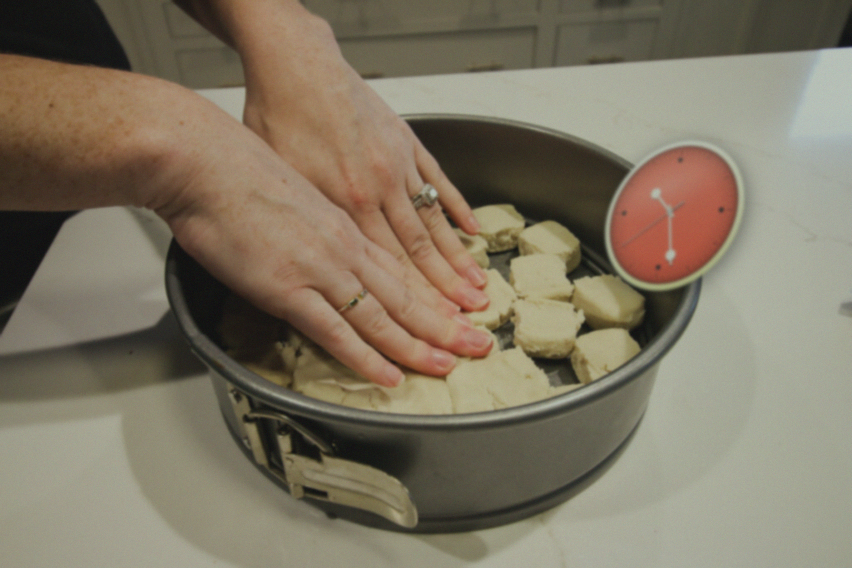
10:27:39
